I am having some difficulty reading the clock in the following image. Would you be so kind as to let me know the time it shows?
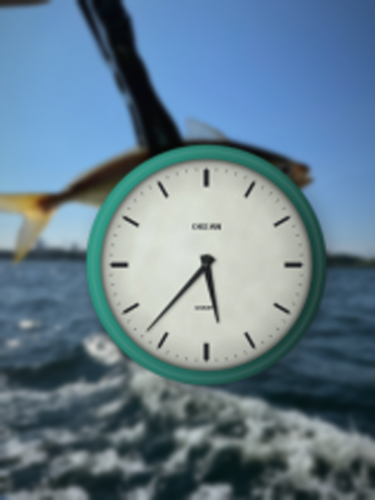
5:37
